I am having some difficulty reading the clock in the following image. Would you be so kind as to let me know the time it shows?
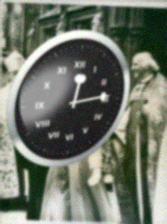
12:14
